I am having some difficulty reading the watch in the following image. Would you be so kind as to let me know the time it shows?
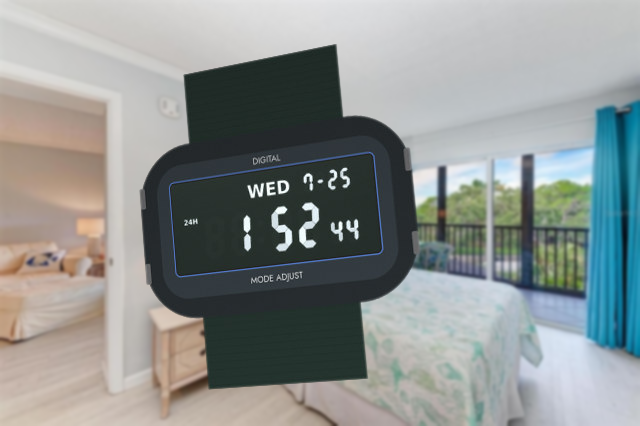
1:52:44
